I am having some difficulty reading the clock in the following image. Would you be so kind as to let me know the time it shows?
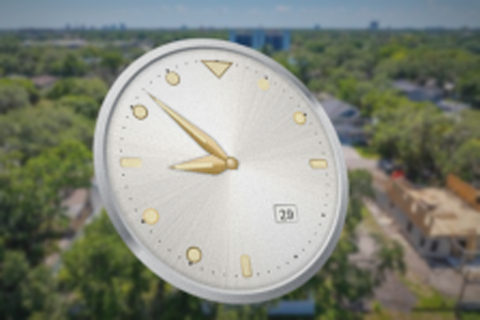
8:52
